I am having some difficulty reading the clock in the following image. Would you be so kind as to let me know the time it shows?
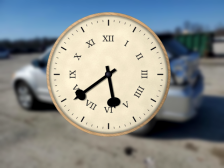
5:39
